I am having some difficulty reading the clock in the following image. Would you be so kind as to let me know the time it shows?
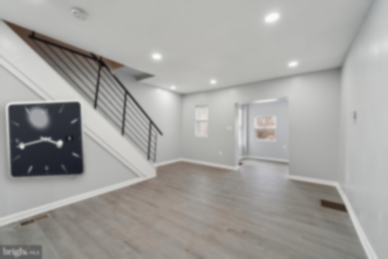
3:43
